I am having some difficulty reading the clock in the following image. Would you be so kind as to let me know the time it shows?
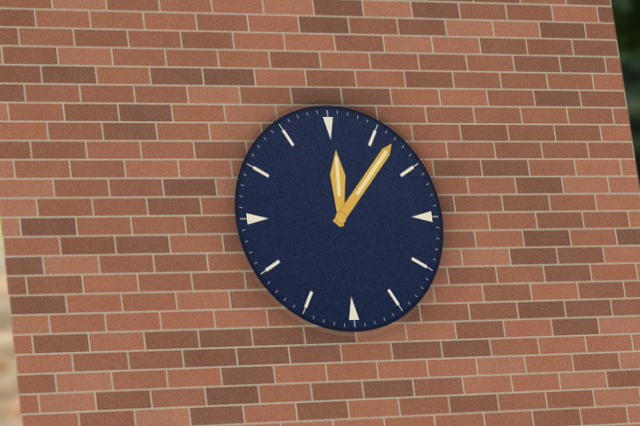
12:07
